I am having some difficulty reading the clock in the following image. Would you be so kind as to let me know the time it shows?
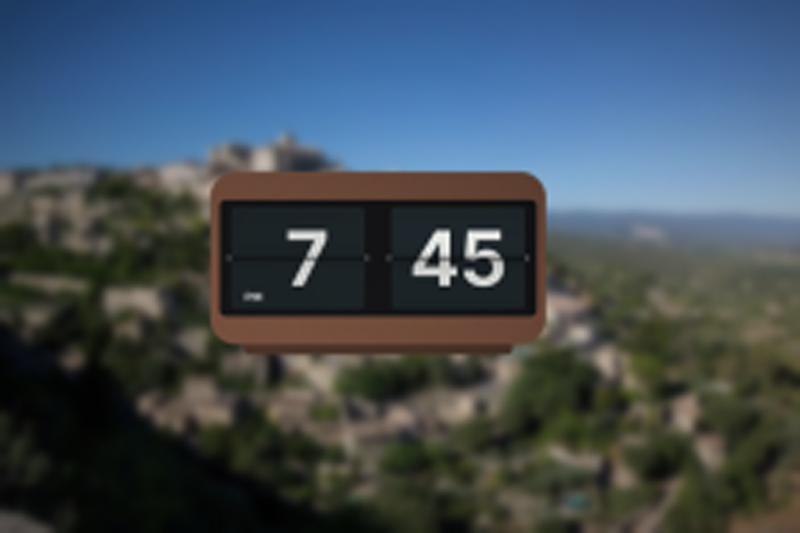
7:45
